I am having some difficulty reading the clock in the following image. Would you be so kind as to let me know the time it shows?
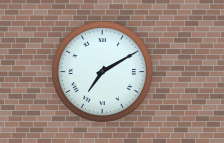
7:10
